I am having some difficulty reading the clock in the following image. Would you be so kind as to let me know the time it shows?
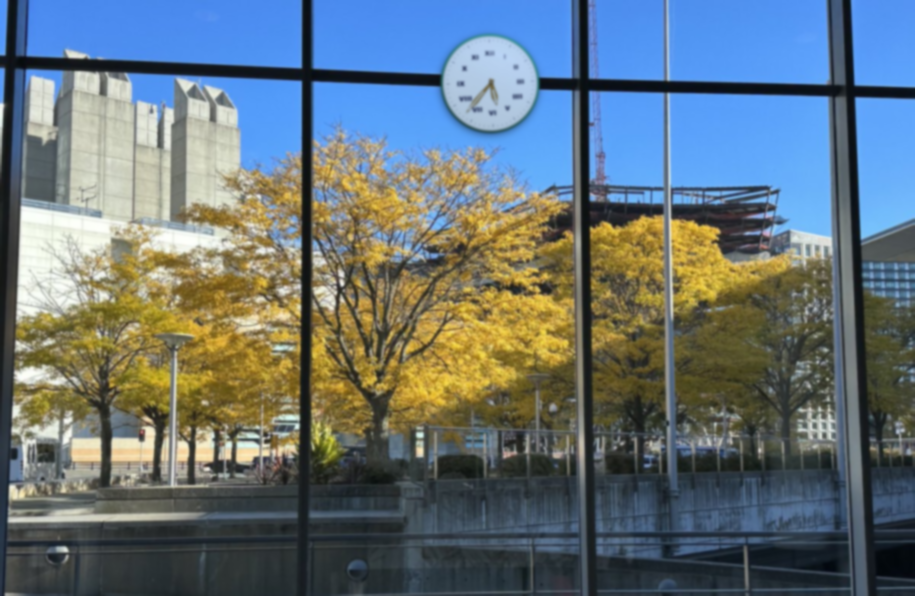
5:37
